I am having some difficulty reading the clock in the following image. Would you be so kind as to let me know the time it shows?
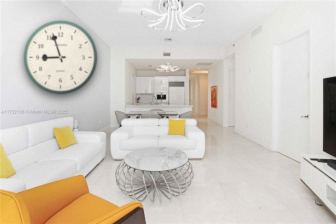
8:57
